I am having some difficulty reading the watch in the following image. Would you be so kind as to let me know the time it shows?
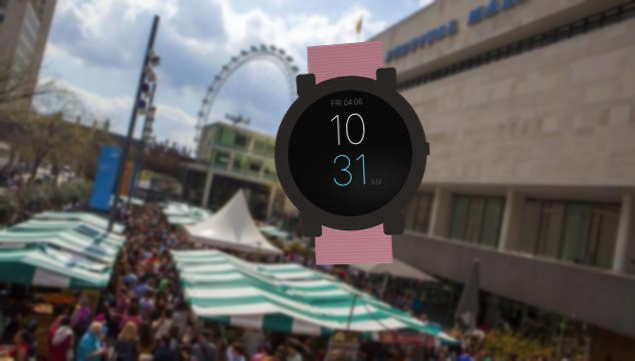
10:31
